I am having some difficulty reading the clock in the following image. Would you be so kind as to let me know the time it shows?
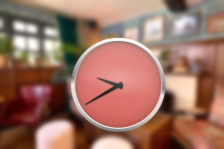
9:40
